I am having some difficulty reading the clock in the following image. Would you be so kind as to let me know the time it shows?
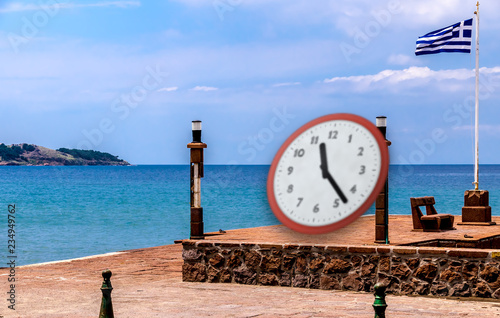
11:23
